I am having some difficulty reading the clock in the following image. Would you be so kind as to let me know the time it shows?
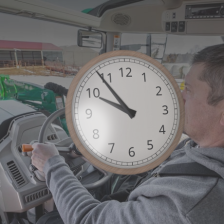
9:54
